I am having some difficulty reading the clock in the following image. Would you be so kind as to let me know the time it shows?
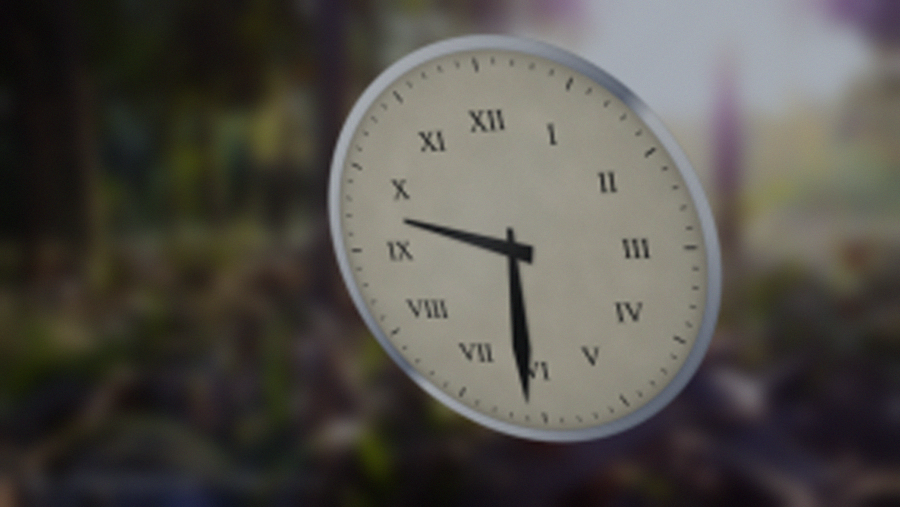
9:31
